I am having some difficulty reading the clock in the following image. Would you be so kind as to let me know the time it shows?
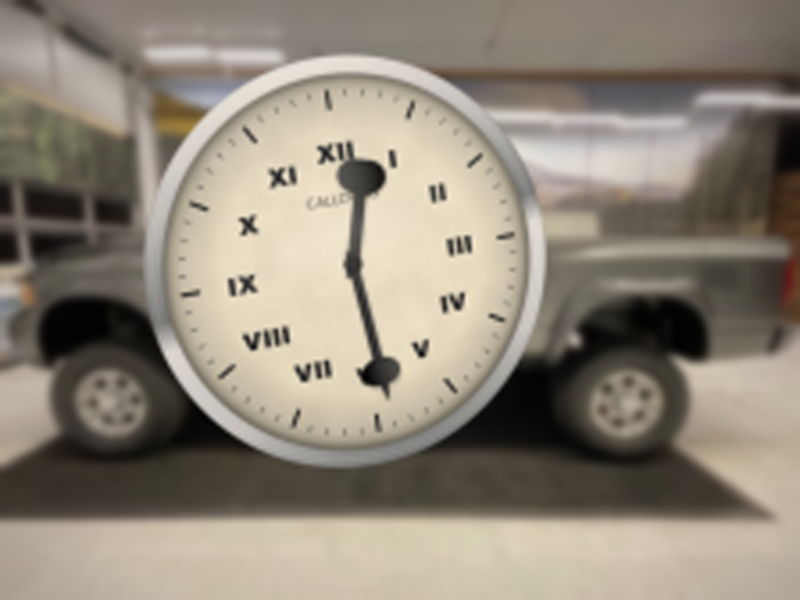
12:29
